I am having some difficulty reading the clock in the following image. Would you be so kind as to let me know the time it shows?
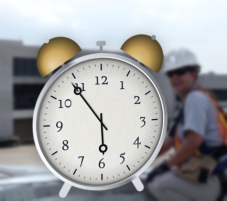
5:54
